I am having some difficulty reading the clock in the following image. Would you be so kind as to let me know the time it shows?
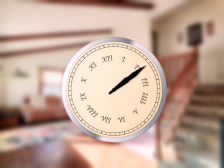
2:11
